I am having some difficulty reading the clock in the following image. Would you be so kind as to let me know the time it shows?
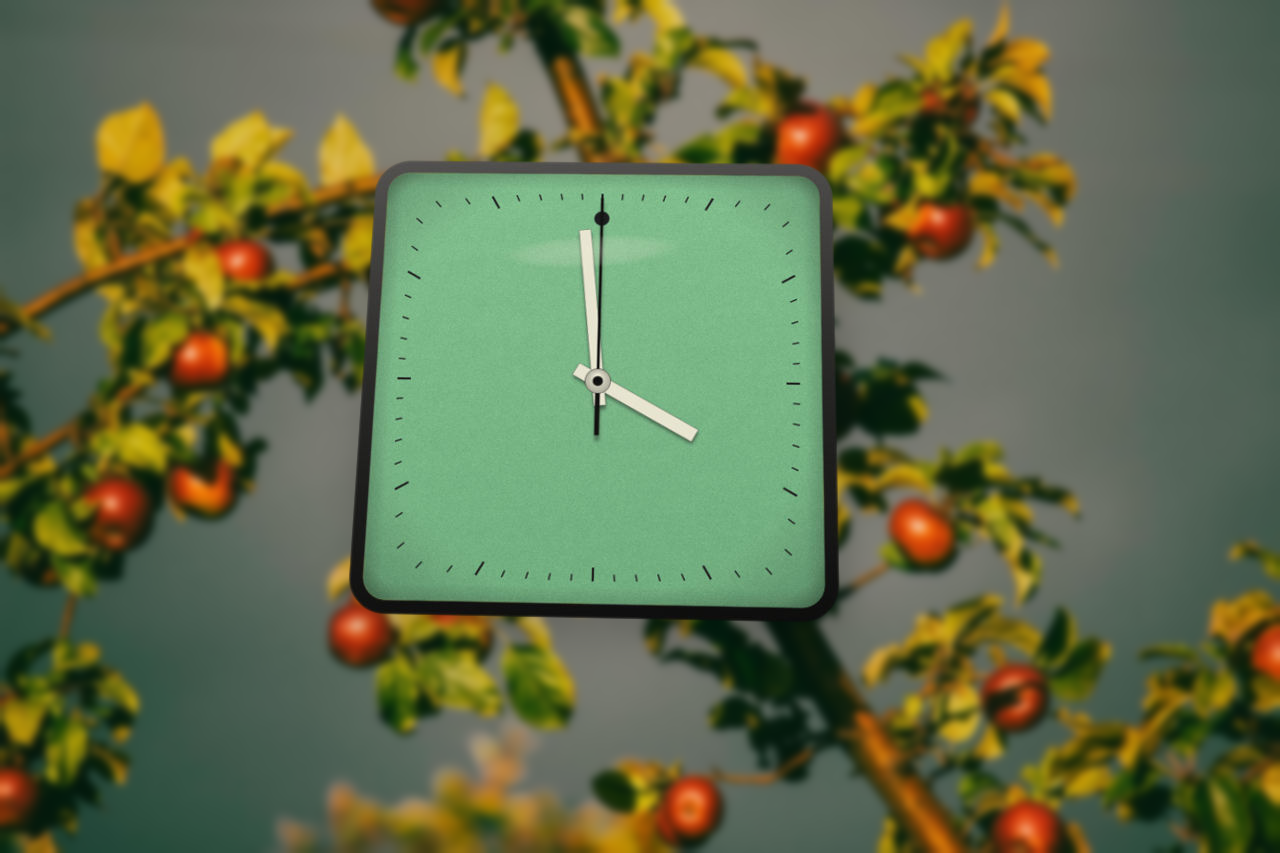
3:59:00
